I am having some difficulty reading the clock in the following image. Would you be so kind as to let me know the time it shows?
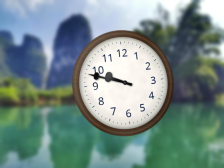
9:48
